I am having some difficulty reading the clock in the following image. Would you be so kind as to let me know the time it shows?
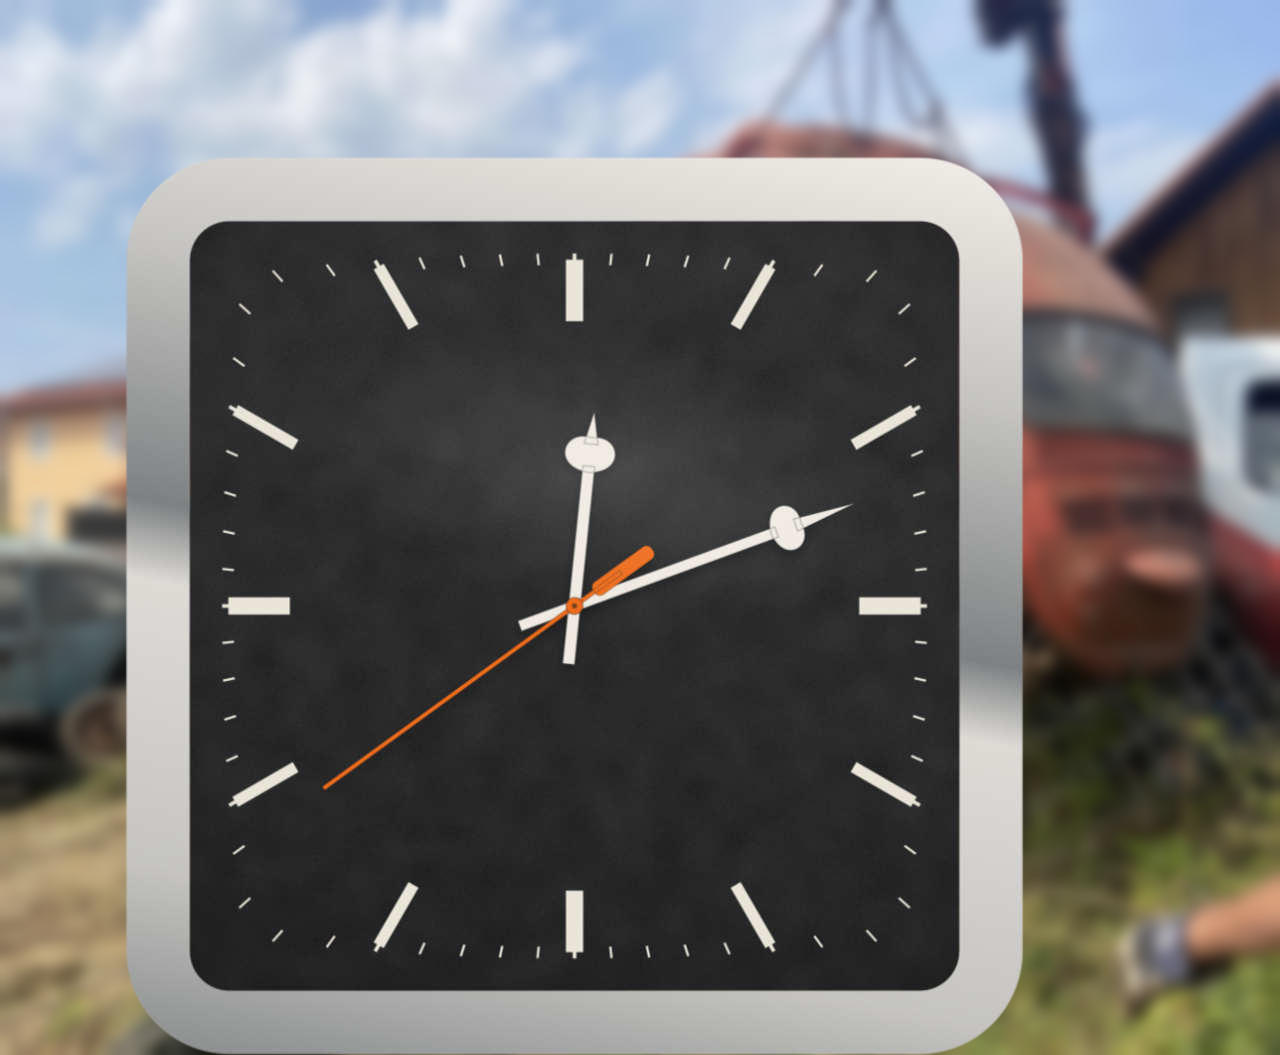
12:11:39
